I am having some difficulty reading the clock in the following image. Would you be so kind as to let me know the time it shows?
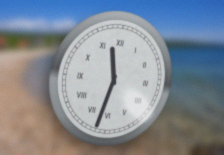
11:32
